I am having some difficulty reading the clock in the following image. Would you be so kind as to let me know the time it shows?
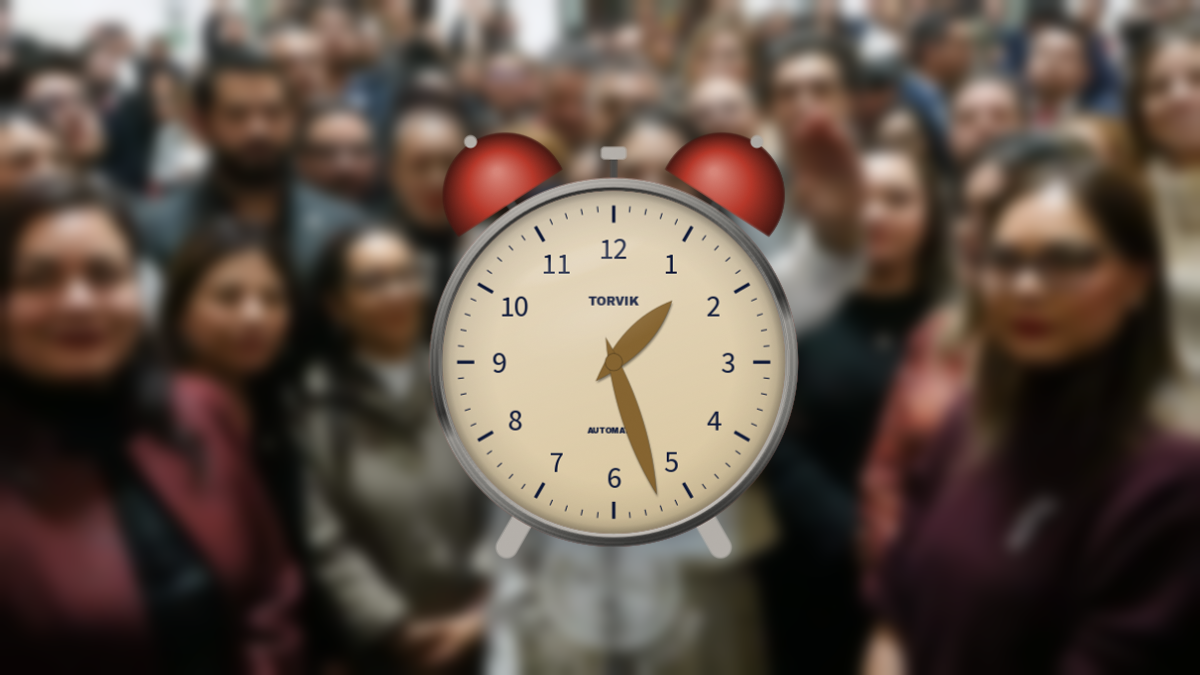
1:27
